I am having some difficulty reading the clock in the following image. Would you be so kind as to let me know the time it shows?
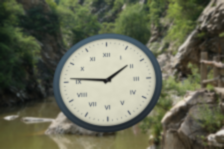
1:46
